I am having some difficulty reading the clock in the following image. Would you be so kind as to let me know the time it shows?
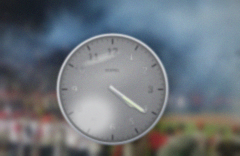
4:21
